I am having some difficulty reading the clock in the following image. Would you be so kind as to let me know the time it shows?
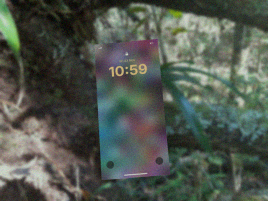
10:59
